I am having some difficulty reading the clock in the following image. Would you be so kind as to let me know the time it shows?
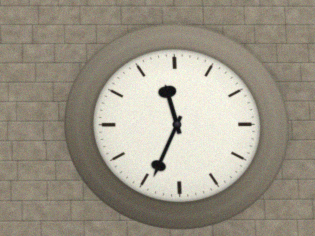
11:34
